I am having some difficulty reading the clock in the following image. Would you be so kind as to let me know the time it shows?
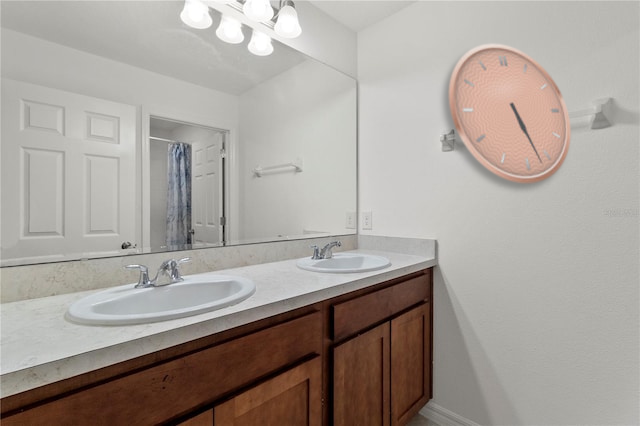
5:27
